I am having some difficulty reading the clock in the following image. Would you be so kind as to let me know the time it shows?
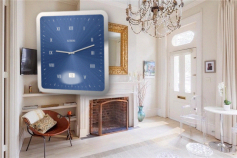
9:12
